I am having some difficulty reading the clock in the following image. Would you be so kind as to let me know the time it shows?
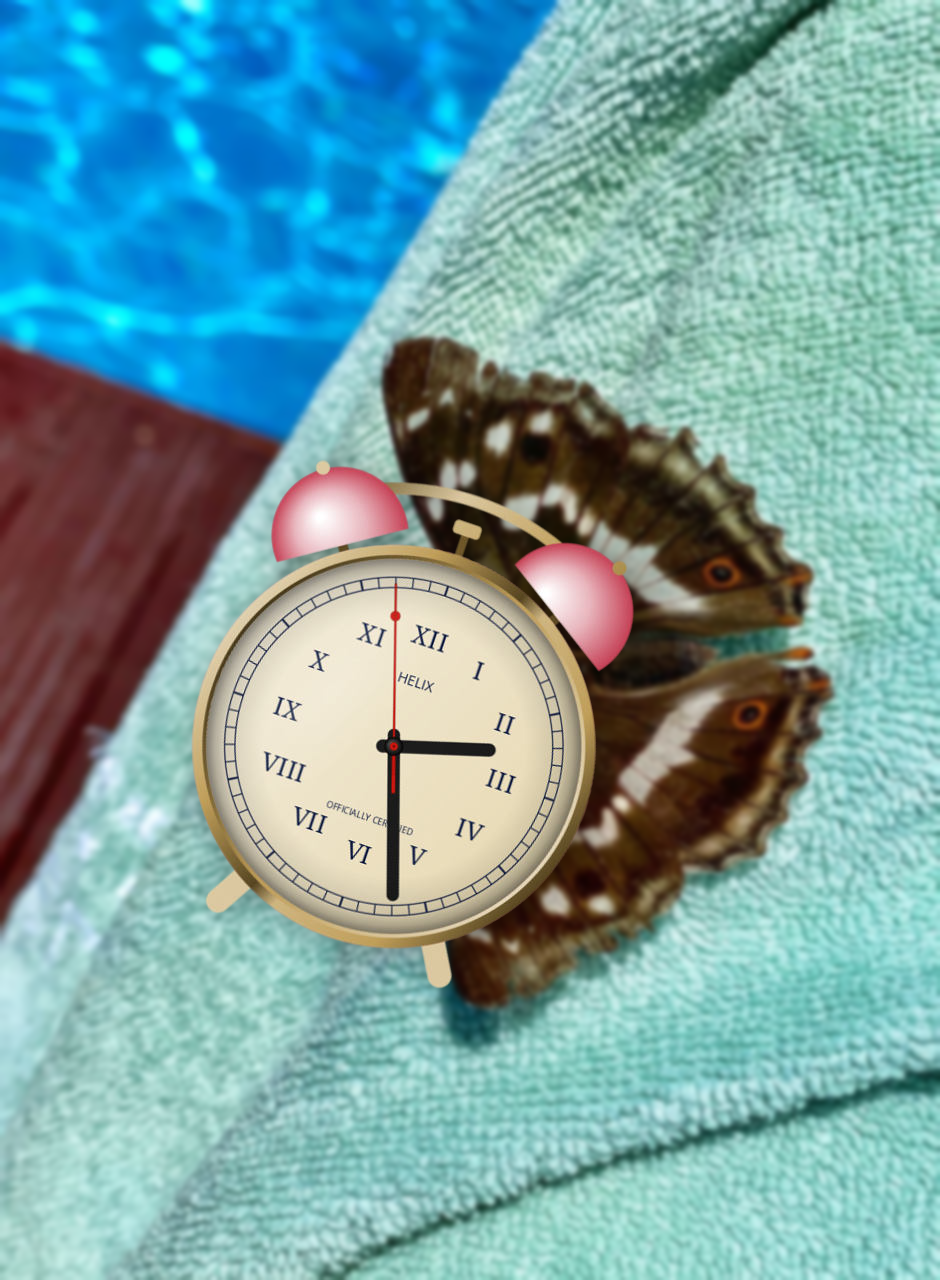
2:26:57
